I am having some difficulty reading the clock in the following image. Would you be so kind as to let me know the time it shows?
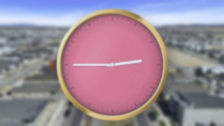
2:45
